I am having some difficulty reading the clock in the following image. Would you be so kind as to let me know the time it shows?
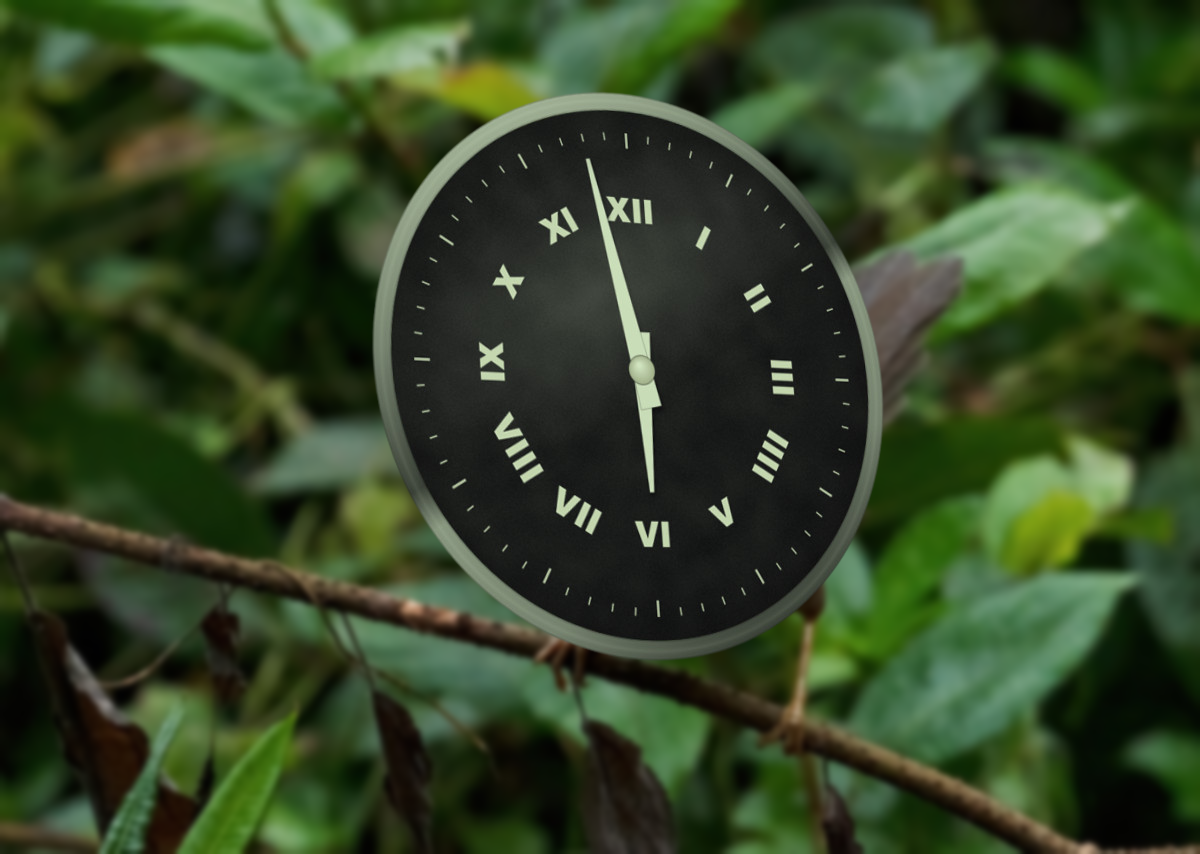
5:58
